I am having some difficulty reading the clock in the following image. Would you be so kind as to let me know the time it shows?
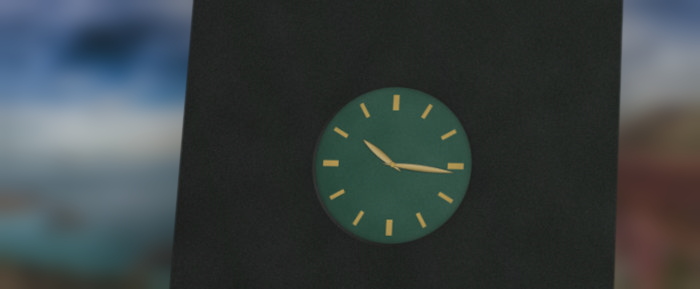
10:16
